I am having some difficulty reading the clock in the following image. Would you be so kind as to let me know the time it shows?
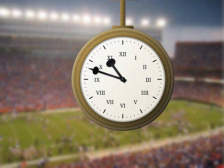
10:48
